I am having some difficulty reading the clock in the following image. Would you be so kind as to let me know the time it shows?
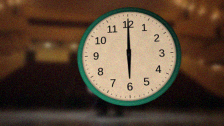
6:00
